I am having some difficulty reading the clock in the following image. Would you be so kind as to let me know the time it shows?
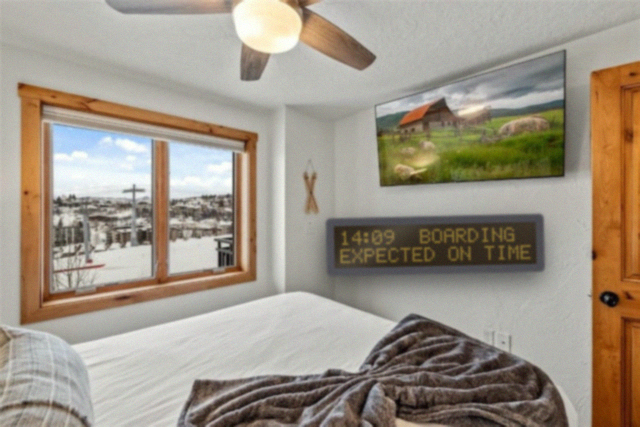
14:09
